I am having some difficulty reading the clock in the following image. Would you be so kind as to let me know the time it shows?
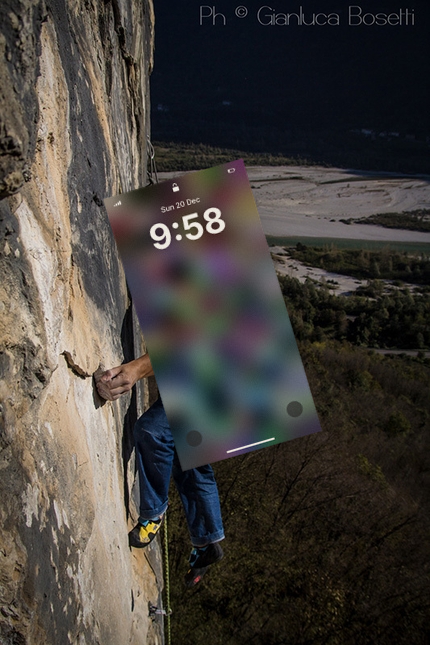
9:58
